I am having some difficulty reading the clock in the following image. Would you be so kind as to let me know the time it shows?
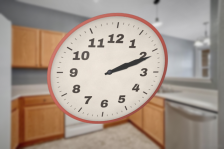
2:11
